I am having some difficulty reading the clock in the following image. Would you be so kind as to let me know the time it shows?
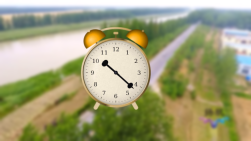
10:22
